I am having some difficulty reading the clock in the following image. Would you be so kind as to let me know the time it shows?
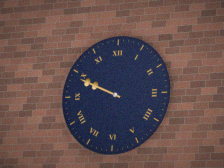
9:49
